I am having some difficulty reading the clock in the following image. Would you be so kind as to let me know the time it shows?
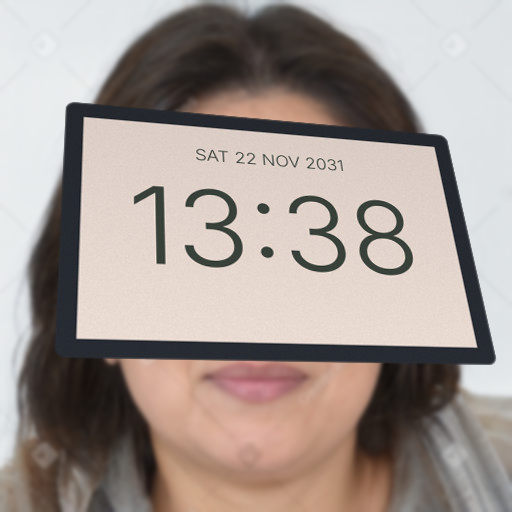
13:38
